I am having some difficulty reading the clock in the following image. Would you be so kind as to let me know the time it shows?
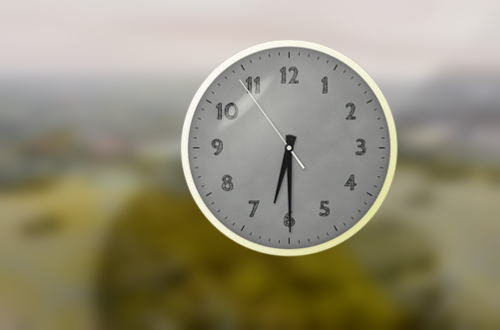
6:29:54
